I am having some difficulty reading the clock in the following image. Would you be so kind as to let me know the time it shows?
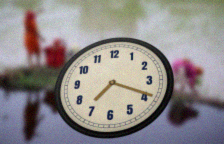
7:19
